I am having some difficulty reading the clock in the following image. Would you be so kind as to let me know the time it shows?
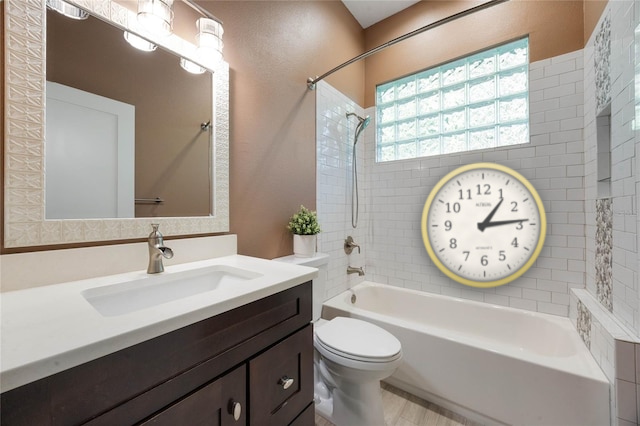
1:14
